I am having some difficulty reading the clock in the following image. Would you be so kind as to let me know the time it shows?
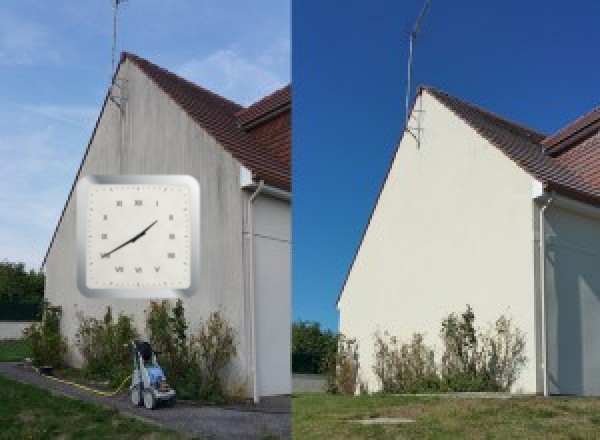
1:40
